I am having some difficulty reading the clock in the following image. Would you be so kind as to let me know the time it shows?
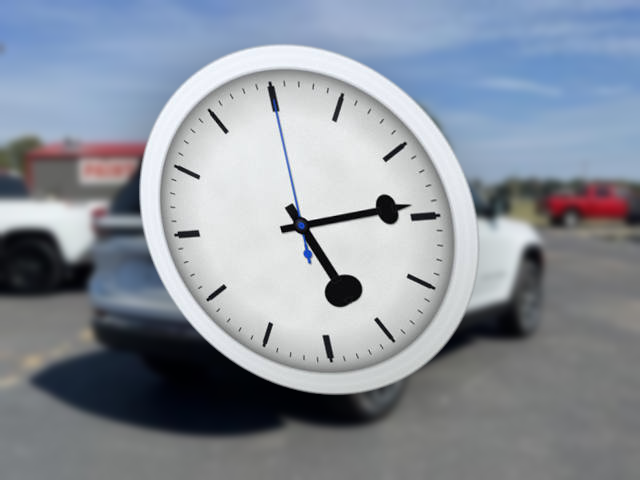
5:14:00
